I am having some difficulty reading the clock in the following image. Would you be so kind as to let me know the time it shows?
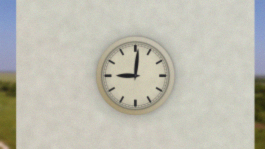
9:01
